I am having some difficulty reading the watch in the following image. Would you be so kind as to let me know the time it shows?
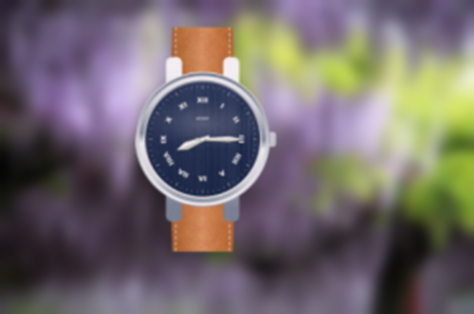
8:15
